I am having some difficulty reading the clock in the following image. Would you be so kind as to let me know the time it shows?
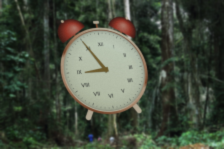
8:55
